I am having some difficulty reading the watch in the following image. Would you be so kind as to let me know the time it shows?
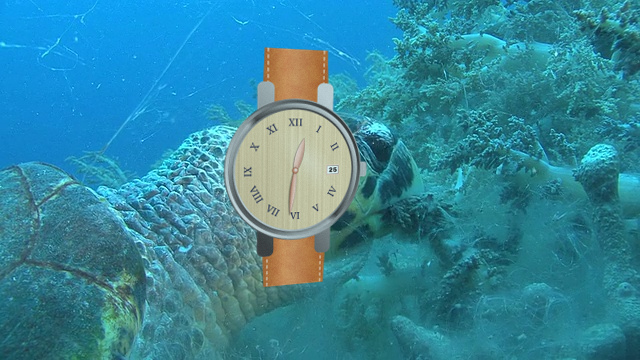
12:31
